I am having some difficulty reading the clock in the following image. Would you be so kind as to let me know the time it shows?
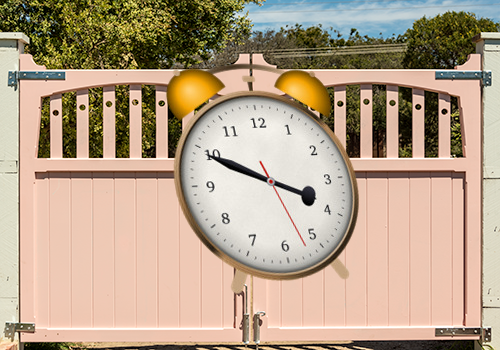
3:49:27
